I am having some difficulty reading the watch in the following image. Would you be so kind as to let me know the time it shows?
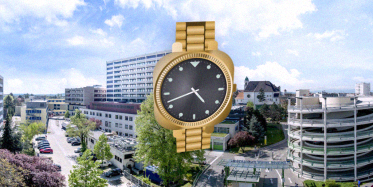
4:42
